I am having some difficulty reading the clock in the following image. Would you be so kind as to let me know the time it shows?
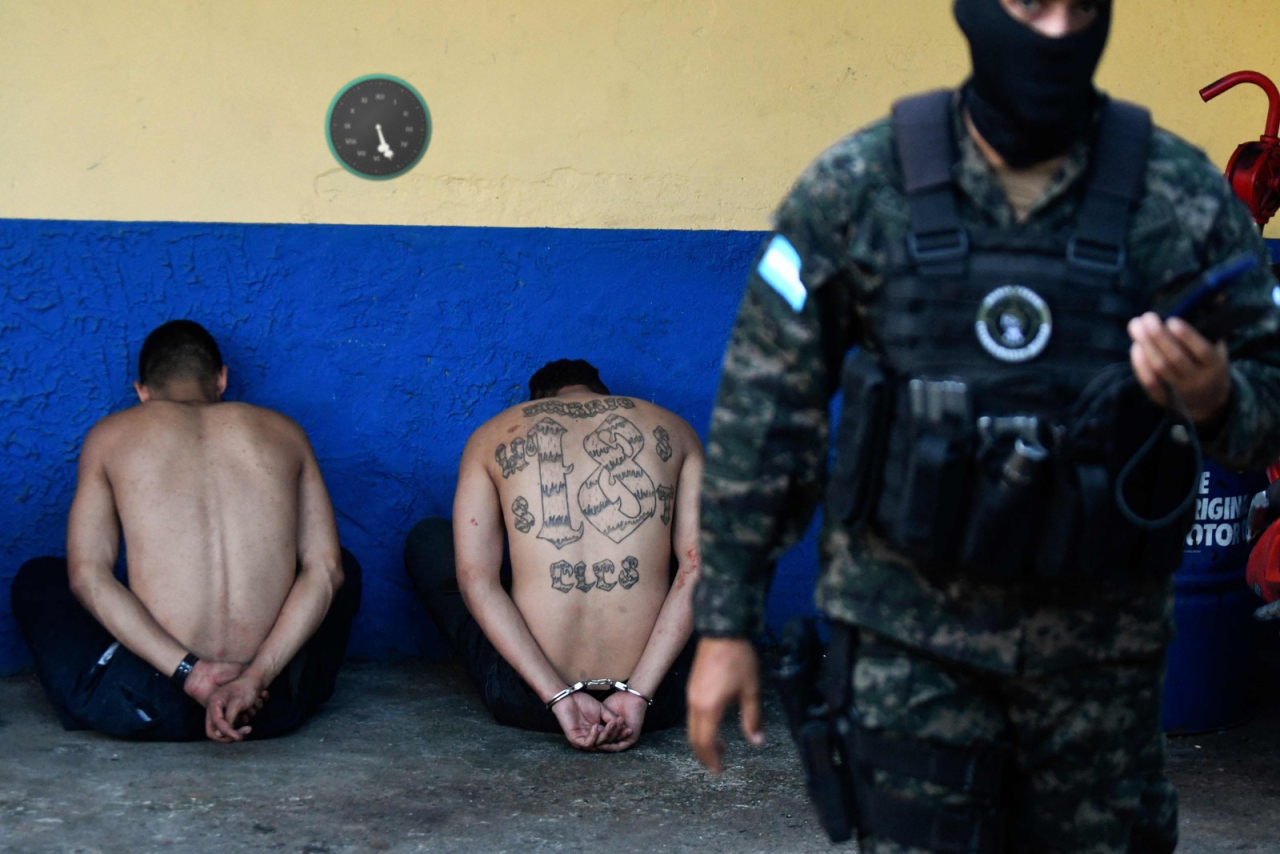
5:26
